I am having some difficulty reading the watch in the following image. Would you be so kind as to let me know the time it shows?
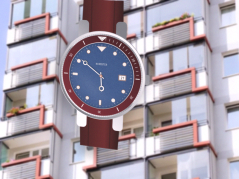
5:51
